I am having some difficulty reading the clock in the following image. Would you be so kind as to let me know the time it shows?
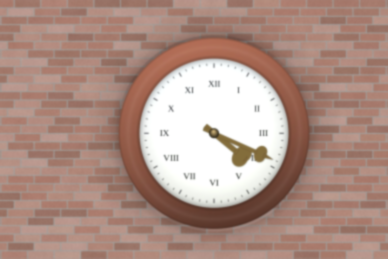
4:19
